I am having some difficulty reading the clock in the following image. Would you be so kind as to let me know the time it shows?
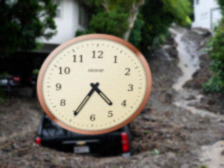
4:35
